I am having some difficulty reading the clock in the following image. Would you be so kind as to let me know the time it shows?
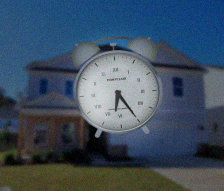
6:25
